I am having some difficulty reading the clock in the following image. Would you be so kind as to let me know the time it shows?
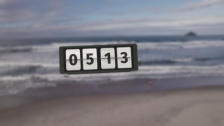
5:13
